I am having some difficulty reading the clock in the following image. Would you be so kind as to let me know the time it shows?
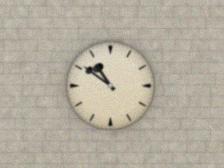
10:51
